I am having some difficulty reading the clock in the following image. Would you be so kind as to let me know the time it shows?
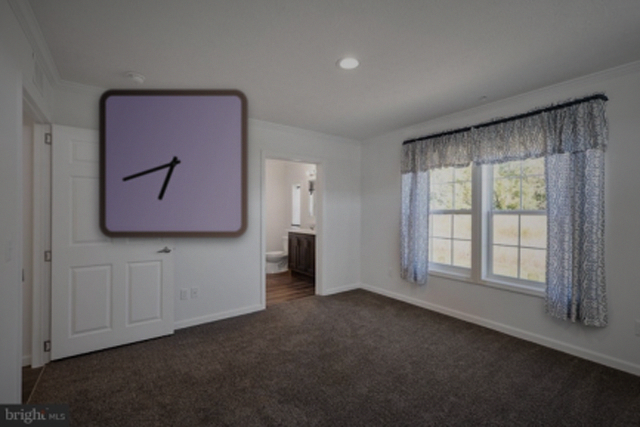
6:42
